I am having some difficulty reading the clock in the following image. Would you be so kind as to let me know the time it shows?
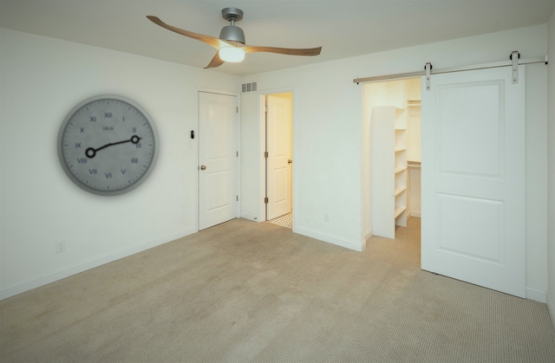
8:13
